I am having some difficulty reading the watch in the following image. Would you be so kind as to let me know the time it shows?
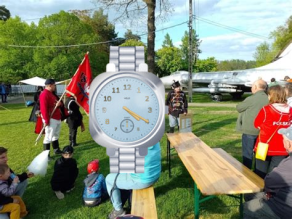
4:20
